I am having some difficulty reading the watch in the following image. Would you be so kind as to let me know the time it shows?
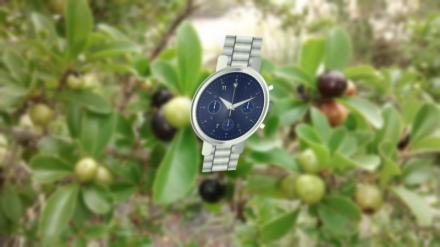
10:11
